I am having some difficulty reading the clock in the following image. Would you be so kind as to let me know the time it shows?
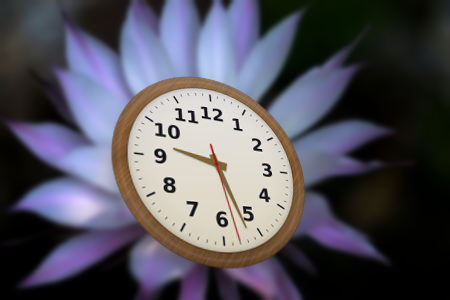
9:26:28
